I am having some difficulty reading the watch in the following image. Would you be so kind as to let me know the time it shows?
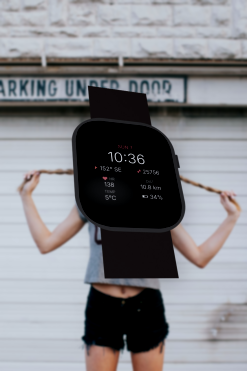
10:36
